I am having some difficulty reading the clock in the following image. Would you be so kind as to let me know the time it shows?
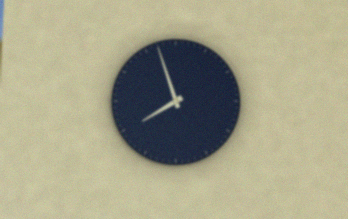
7:57
